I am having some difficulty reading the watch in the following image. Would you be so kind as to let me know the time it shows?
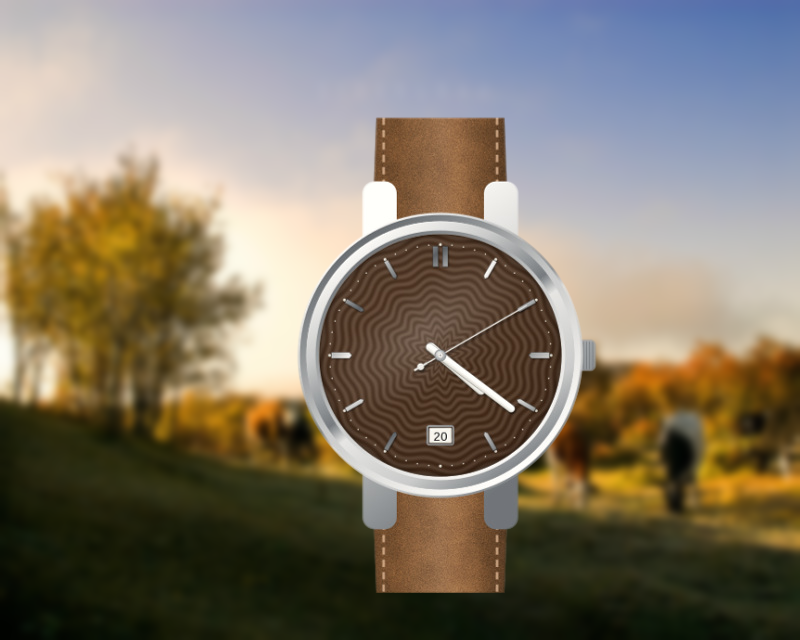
4:21:10
